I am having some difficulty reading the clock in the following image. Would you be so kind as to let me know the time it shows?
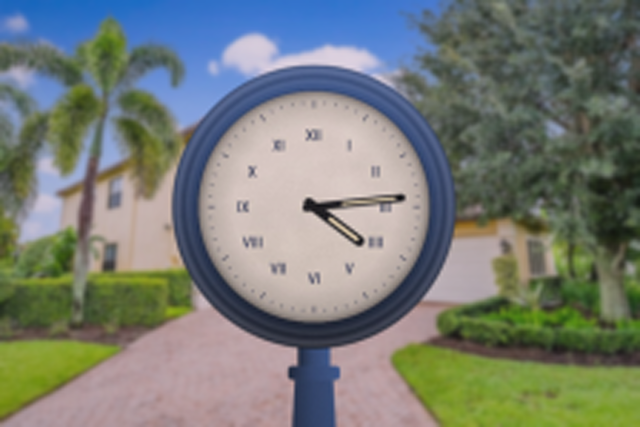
4:14
